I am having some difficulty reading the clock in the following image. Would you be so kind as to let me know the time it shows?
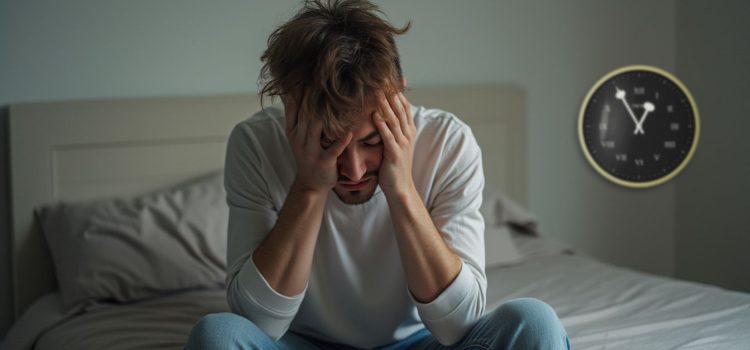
12:55
